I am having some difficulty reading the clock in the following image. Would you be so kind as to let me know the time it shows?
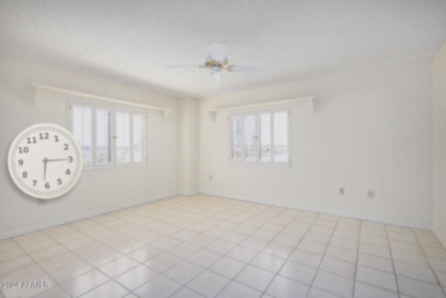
6:15
